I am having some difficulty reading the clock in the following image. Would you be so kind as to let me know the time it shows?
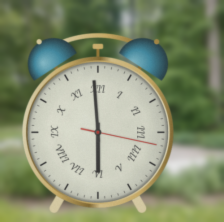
5:59:17
